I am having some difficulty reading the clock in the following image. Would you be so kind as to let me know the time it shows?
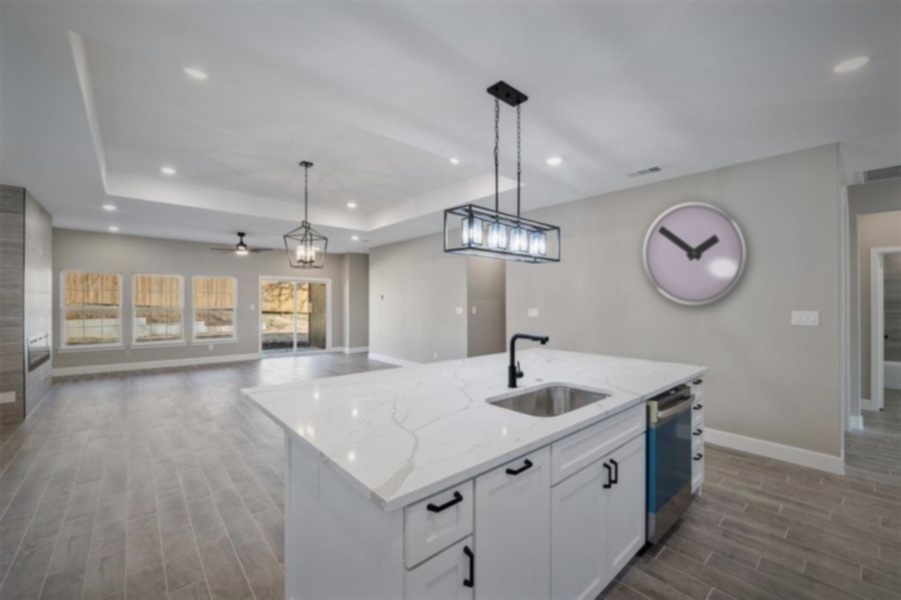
1:51
